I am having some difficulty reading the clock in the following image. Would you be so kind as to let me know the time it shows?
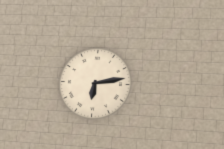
6:13
